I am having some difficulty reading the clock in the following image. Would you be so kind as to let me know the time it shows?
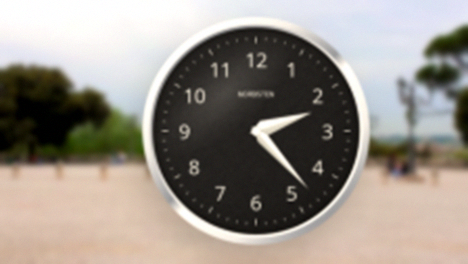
2:23
